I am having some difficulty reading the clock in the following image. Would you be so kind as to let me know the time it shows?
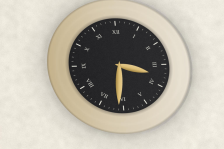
3:31
